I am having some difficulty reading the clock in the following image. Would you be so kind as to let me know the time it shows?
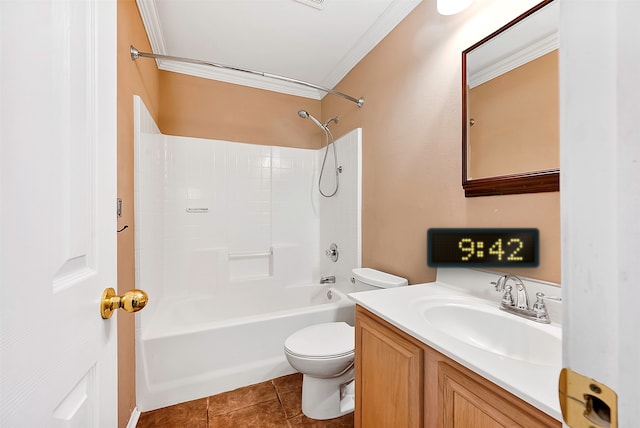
9:42
